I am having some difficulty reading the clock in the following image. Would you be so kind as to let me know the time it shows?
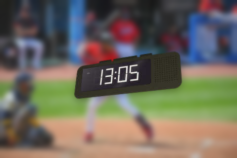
13:05
